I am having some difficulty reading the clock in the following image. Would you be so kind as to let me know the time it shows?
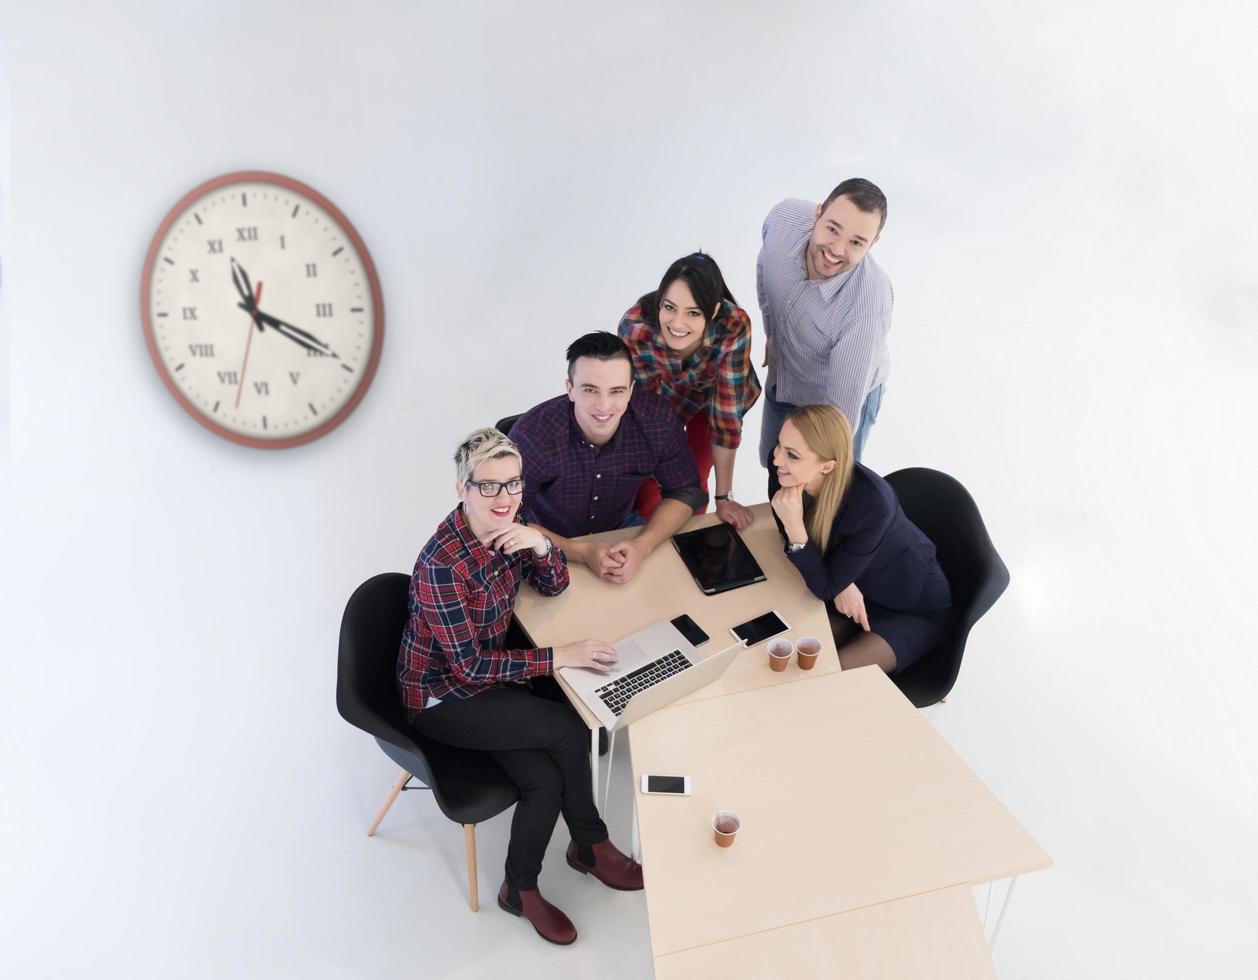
11:19:33
